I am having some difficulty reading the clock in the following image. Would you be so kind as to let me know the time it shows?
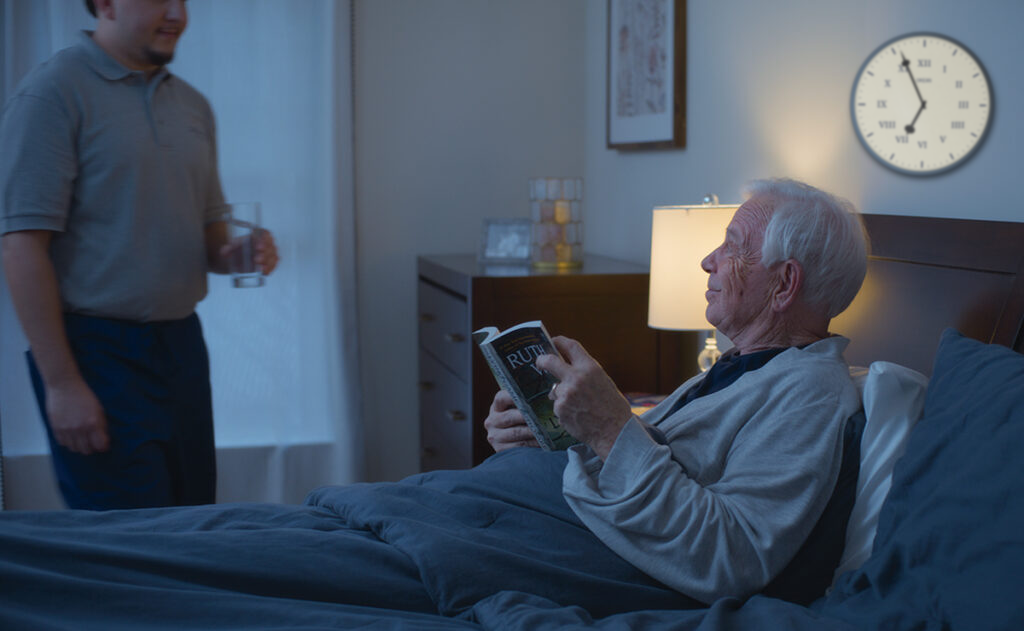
6:56
